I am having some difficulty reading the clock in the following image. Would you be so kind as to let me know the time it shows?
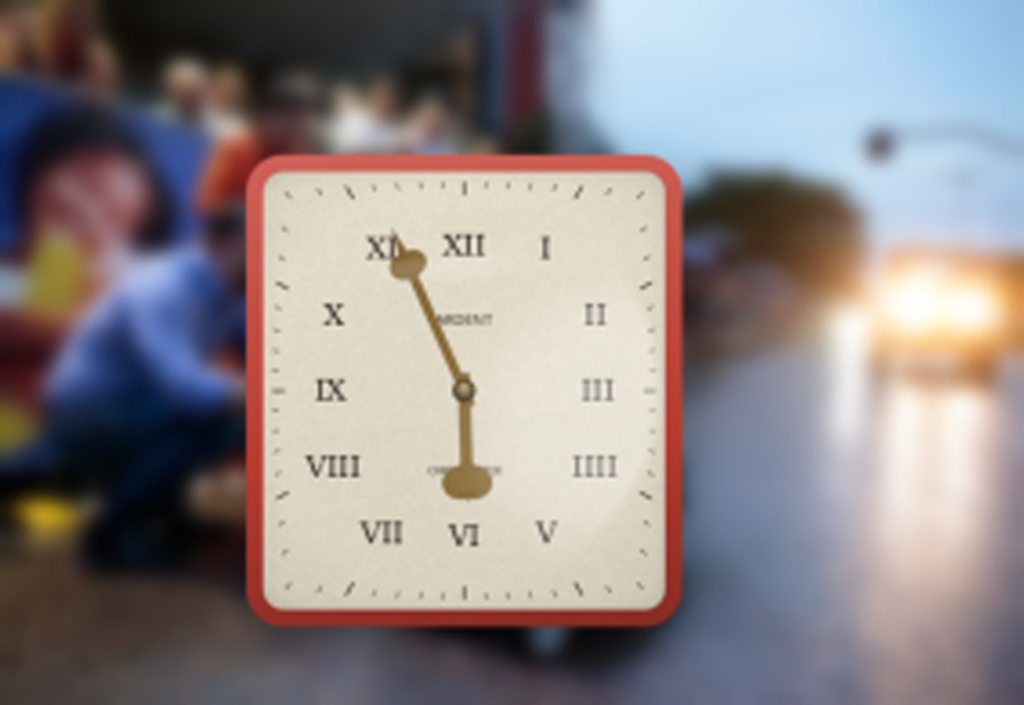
5:56
